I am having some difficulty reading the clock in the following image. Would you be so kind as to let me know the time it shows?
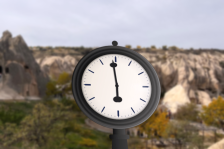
5:59
